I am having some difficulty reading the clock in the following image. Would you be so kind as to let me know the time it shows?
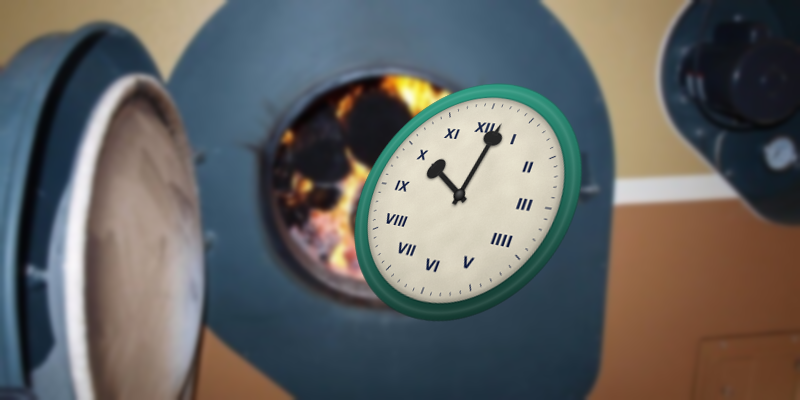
10:02
